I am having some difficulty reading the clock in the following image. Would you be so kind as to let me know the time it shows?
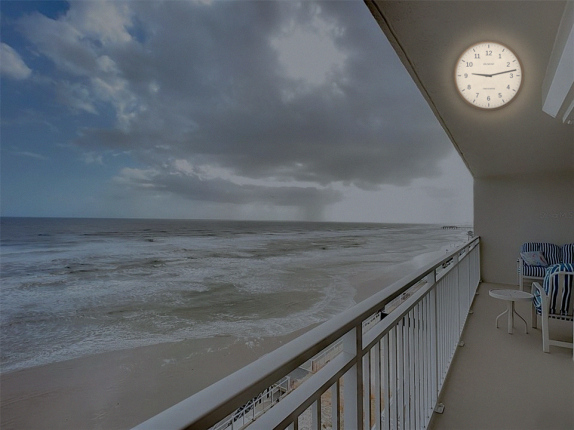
9:13
